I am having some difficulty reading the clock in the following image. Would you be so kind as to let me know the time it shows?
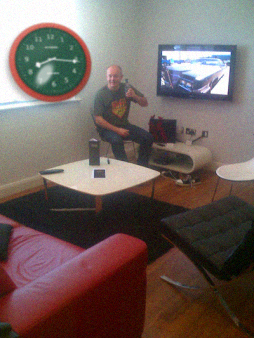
8:16
